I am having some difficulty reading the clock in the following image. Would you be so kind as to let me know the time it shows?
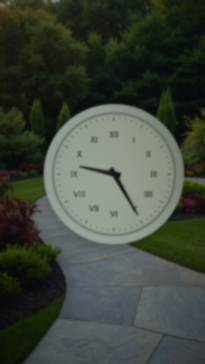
9:25
